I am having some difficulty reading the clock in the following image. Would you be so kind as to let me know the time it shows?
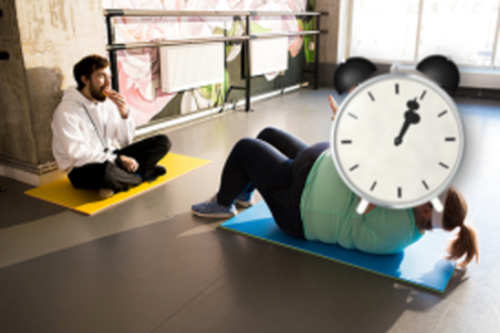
1:04
